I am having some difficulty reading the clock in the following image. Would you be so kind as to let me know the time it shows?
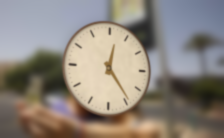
12:24
